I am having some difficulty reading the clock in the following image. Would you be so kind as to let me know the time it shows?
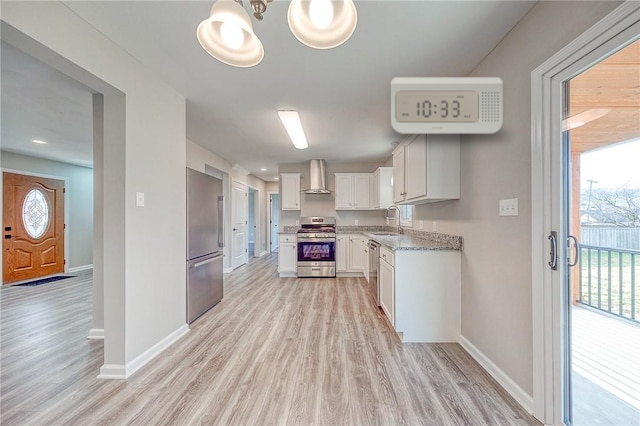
10:33
